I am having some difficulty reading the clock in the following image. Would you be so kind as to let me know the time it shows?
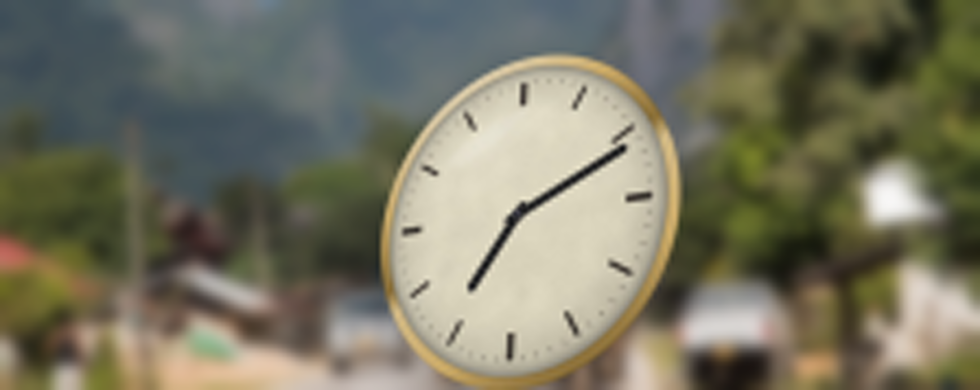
7:11
